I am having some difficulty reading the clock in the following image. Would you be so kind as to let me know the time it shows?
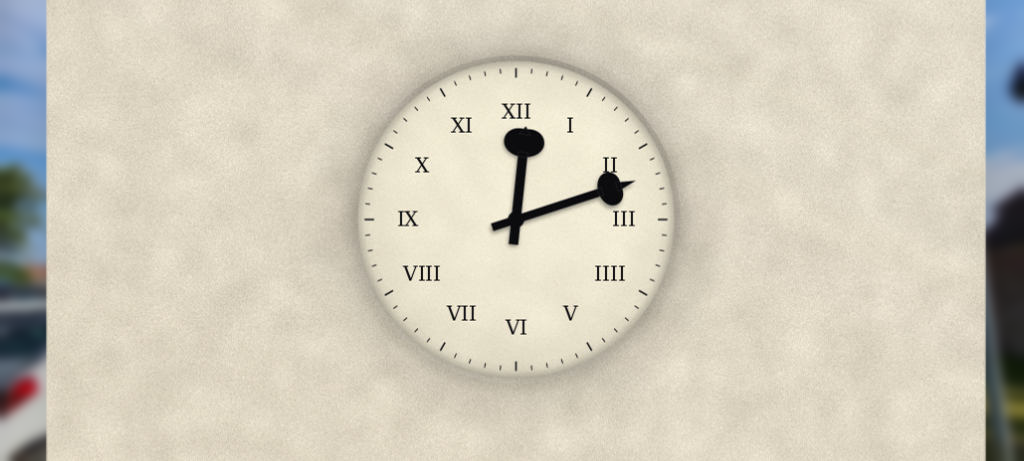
12:12
